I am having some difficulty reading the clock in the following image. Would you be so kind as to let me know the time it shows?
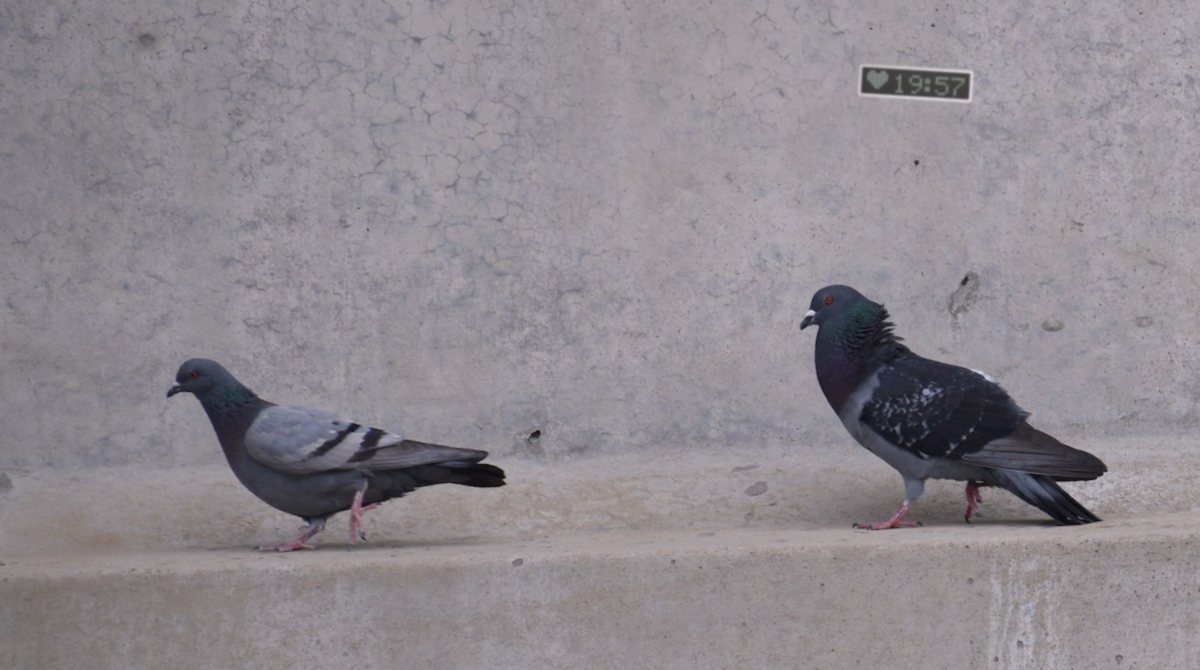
19:57
